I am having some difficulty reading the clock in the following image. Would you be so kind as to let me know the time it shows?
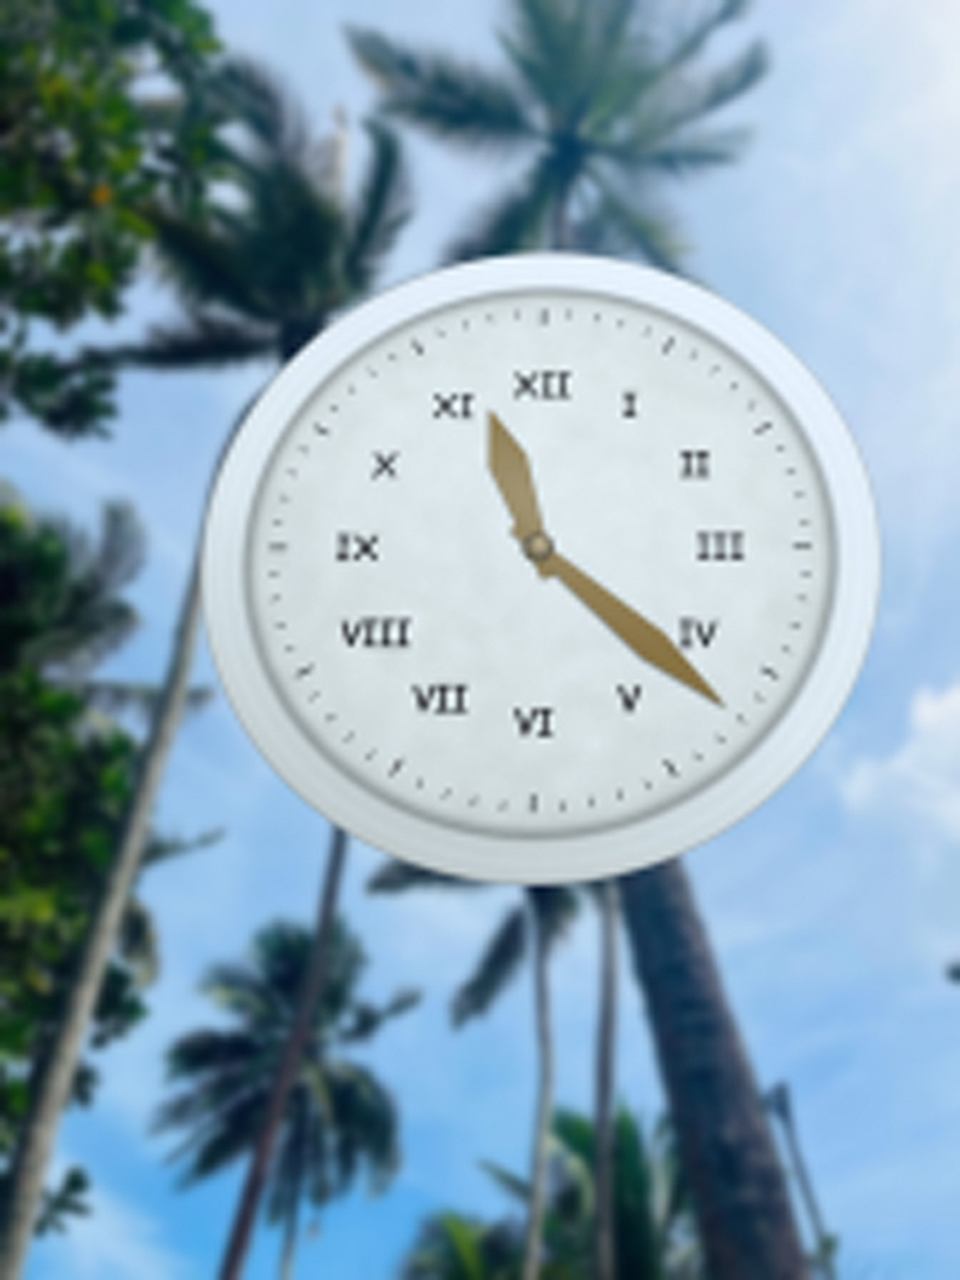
11:22
